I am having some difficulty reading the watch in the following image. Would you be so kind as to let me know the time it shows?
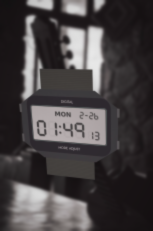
1:49
